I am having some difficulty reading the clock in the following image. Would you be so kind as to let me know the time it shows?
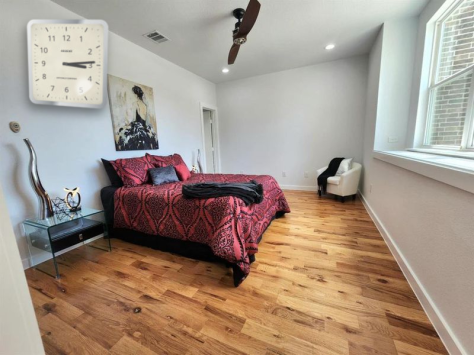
3:14
